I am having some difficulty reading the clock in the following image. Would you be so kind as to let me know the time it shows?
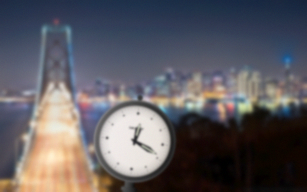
12:19
